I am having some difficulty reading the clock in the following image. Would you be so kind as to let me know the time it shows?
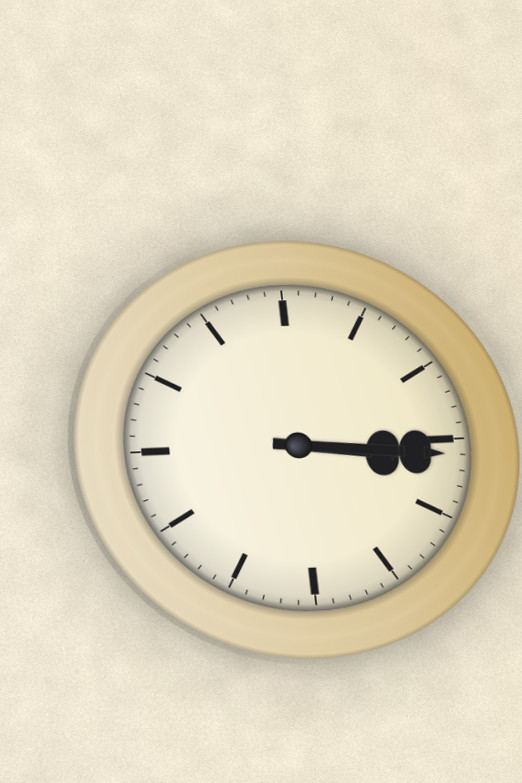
3:16
